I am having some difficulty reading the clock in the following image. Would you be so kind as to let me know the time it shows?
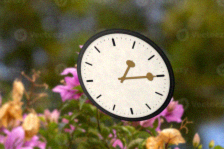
1:15
